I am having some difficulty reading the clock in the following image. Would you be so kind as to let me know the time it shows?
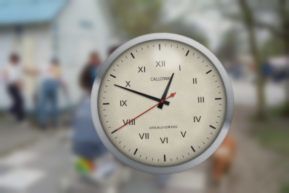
12:48:40
